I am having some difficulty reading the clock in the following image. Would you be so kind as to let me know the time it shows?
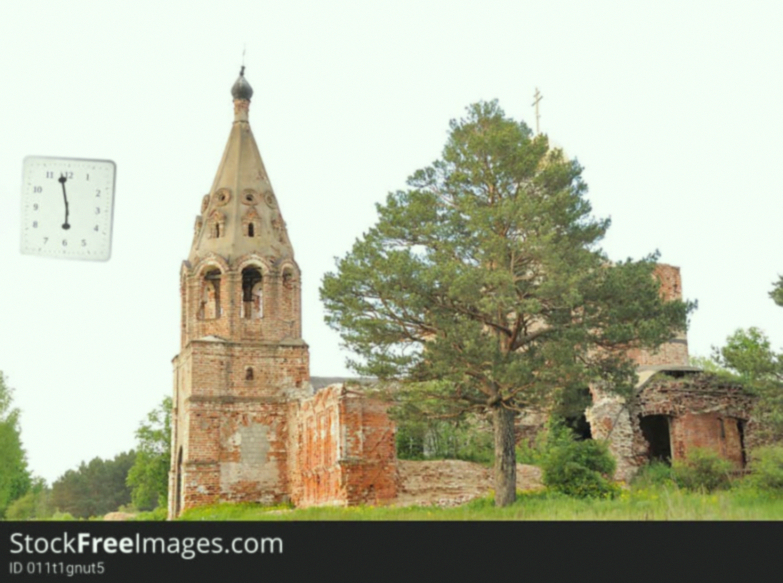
5:58
